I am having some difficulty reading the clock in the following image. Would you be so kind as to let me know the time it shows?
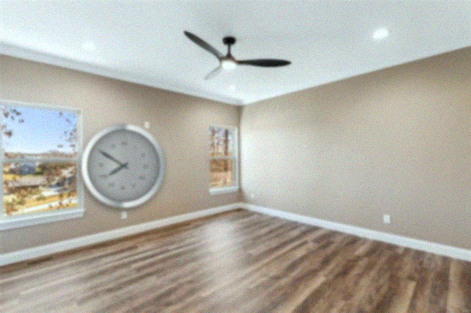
7:50
